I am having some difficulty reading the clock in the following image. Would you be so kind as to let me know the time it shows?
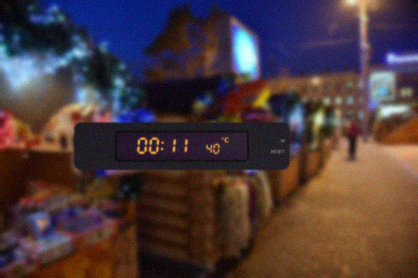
0:11
